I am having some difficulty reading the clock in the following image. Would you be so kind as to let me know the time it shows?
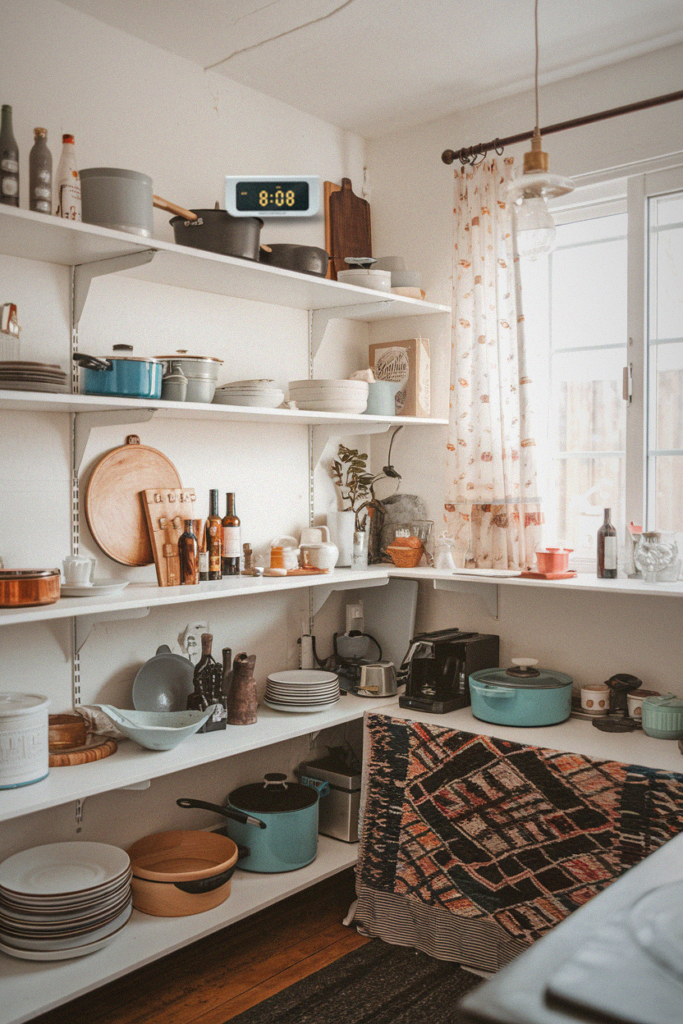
8:08
